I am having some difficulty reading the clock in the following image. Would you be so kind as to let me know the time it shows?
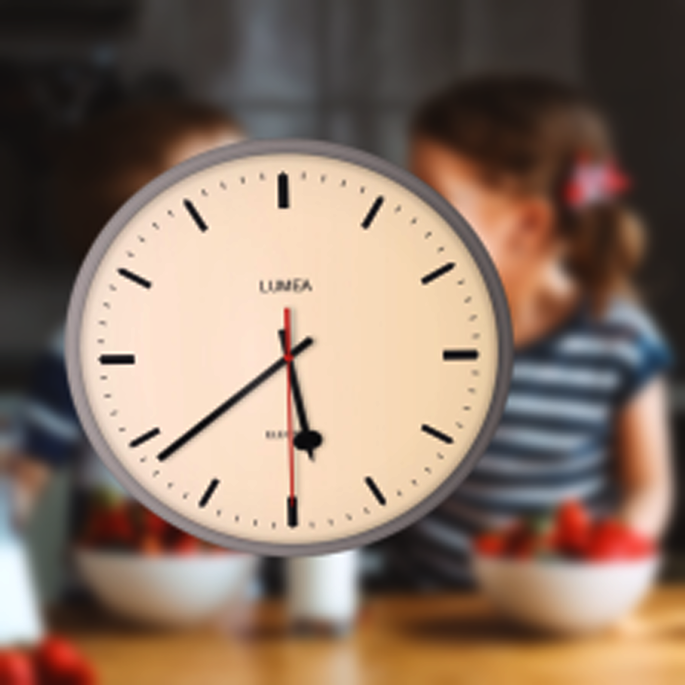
5:38:30
